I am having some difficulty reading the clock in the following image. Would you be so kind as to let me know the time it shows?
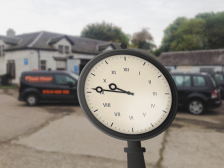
9:46
